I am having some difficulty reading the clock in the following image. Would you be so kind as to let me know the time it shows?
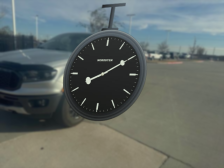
8:10
